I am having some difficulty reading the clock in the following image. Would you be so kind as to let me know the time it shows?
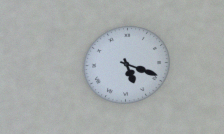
5:19
